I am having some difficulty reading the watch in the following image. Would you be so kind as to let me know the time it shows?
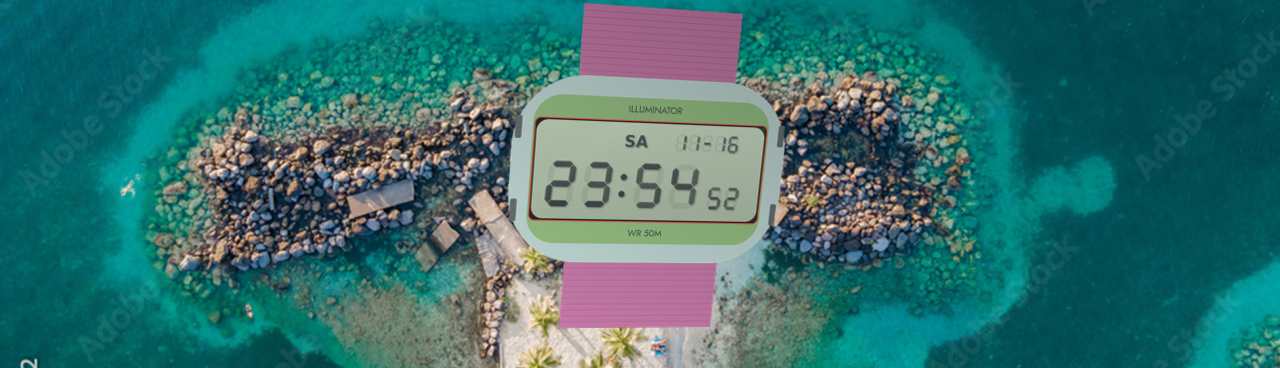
23:54:52
